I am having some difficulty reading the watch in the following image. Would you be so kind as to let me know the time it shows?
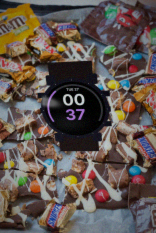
0:37
